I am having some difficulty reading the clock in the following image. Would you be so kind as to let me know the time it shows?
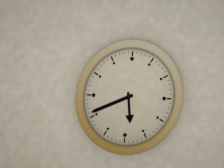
5:41
